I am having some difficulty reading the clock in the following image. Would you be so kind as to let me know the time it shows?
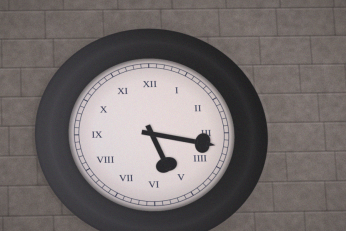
5:17
